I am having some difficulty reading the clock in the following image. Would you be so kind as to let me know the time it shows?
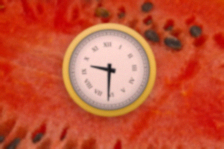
9:31
